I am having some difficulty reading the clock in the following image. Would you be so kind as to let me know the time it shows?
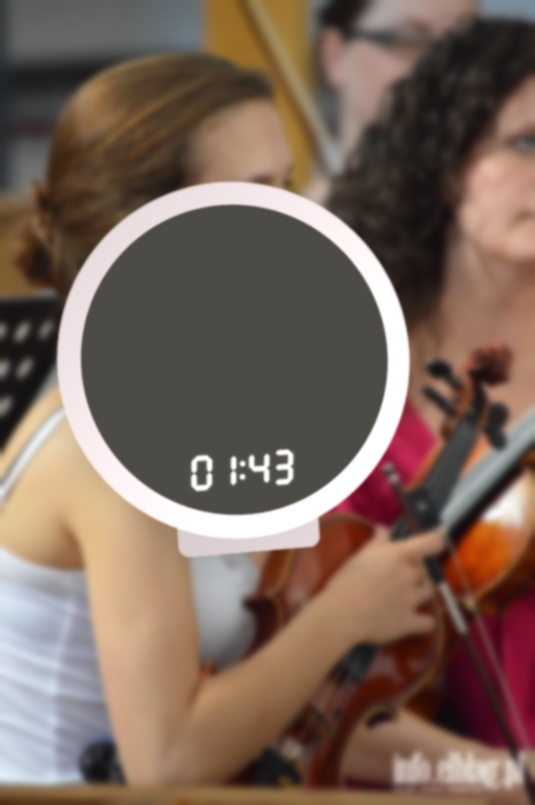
1:43
